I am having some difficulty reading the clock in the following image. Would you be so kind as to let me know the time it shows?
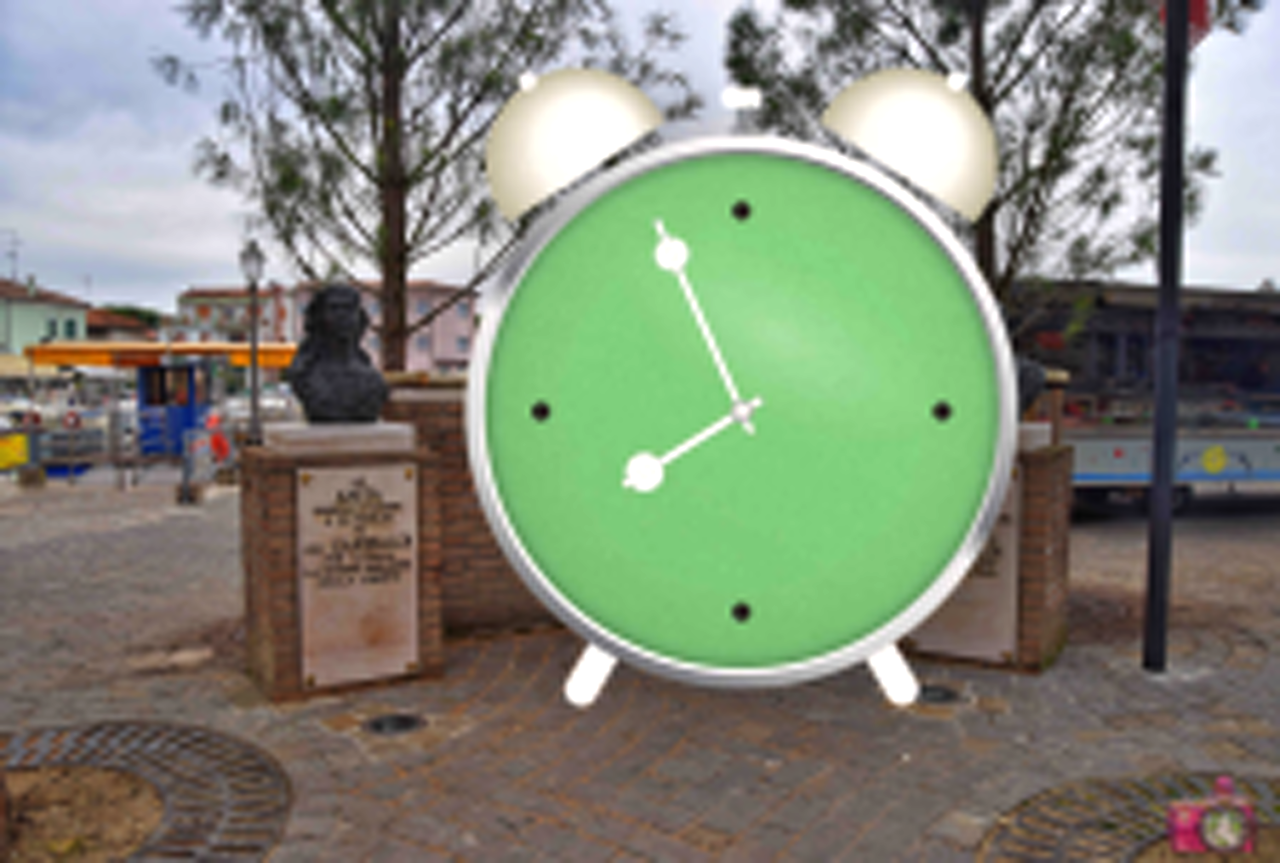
7:56
